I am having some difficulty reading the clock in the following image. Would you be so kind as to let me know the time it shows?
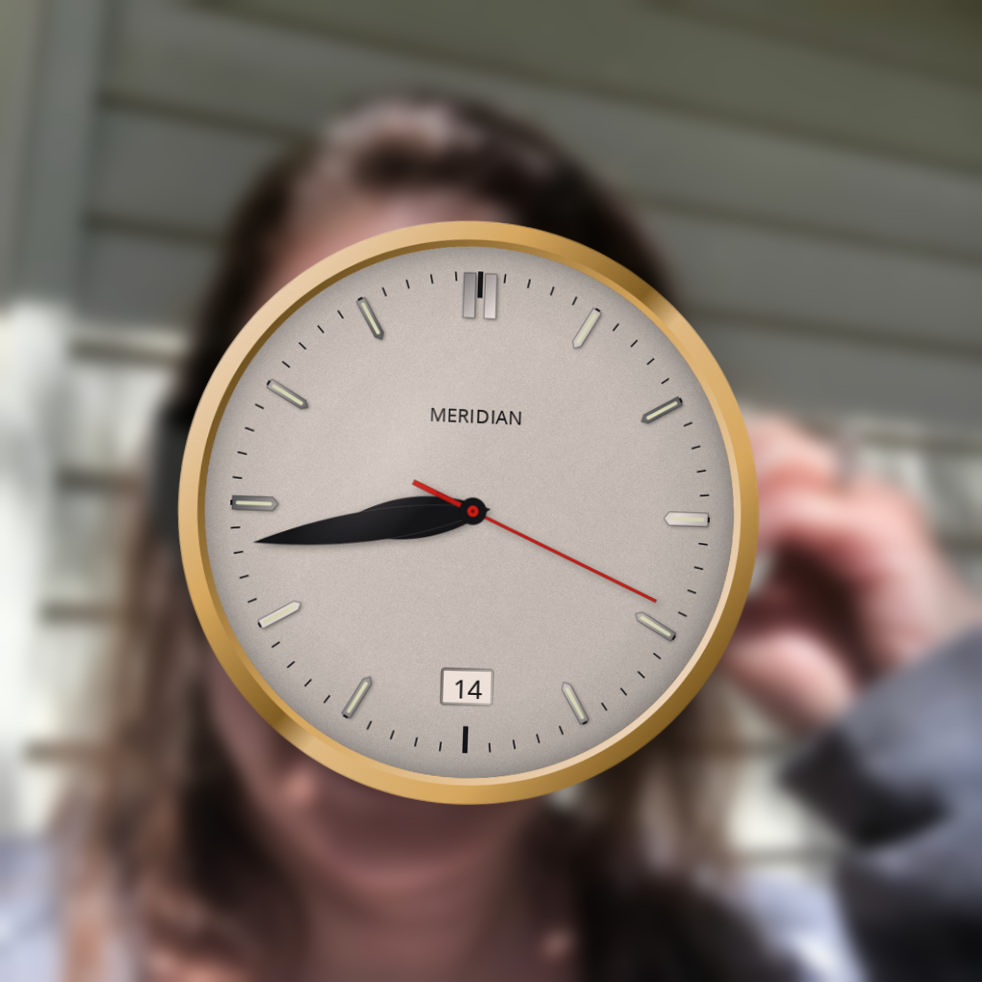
8:43:19
